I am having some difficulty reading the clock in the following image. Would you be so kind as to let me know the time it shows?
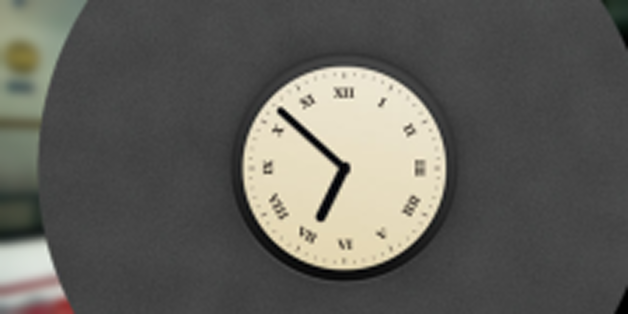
6:52
